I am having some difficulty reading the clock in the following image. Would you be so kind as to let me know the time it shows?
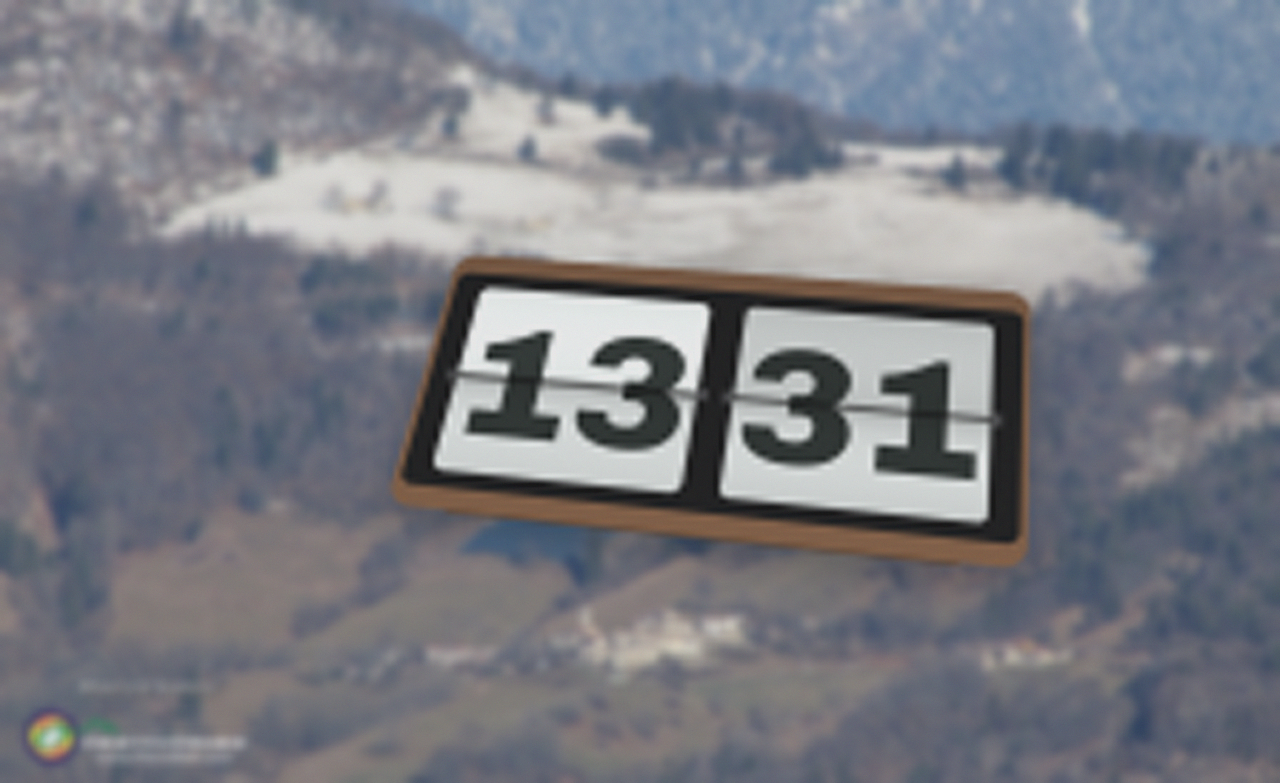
13:31
